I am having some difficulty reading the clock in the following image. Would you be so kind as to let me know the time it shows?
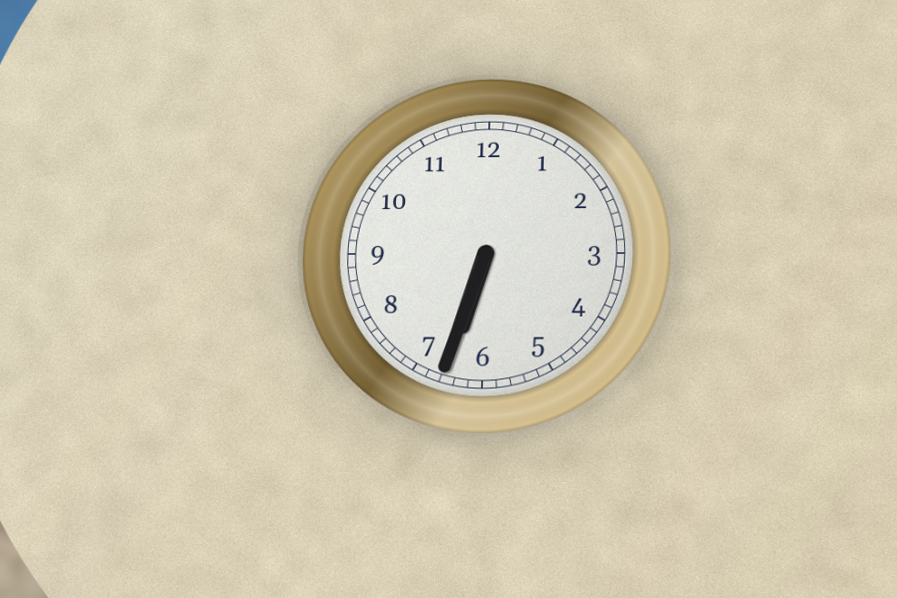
6:33
